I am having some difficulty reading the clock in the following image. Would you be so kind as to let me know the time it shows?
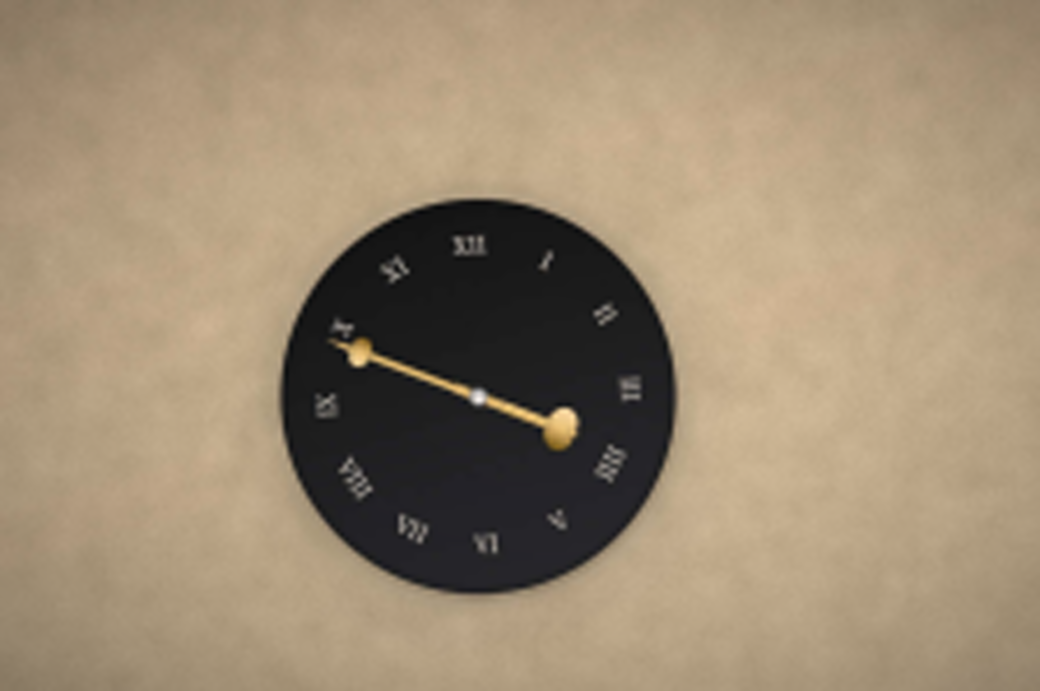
3:49
